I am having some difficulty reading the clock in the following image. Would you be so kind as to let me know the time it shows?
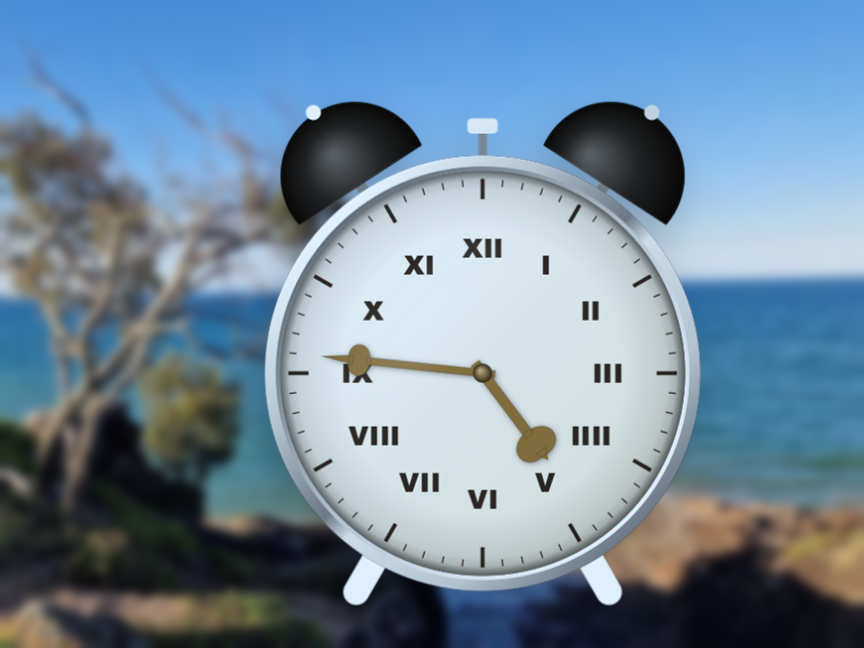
4:46
